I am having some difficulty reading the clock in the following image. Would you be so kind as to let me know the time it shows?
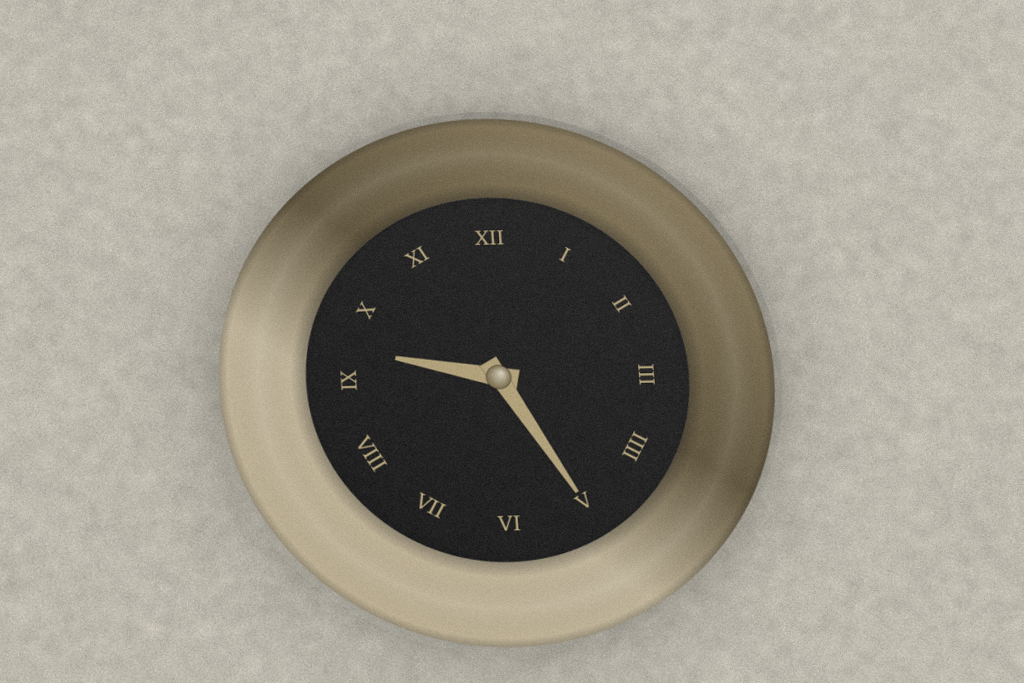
9:25
